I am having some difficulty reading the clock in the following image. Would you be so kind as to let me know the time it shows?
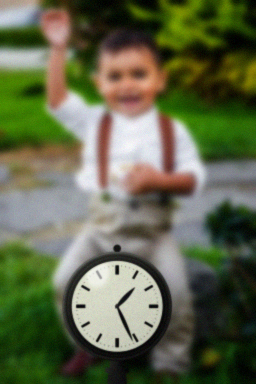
1:26
